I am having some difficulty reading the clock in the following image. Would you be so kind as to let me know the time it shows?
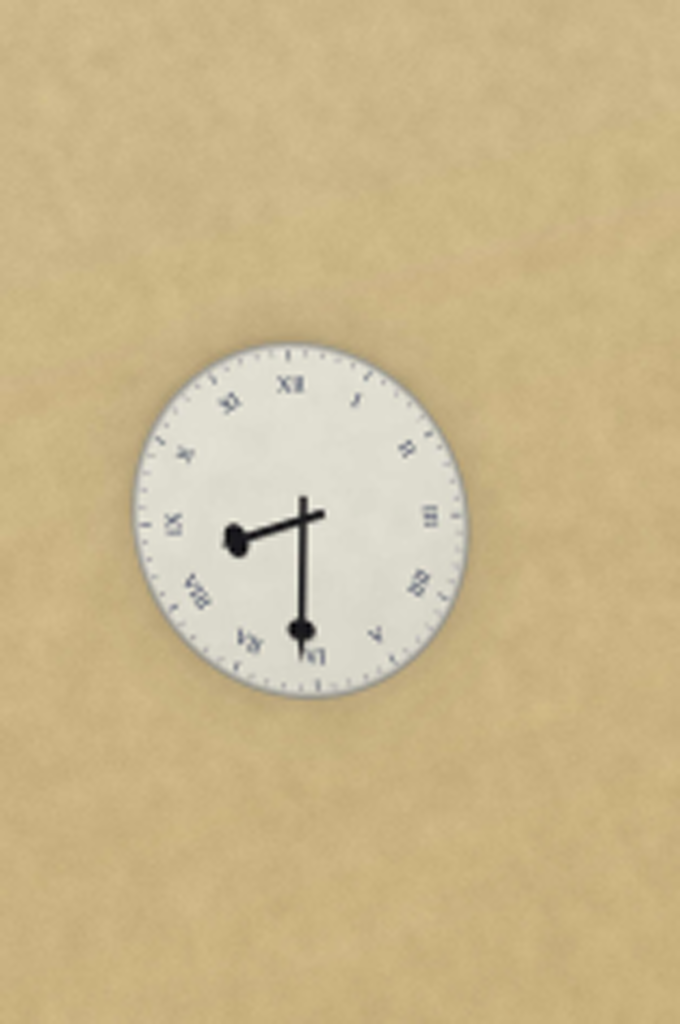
8:31
